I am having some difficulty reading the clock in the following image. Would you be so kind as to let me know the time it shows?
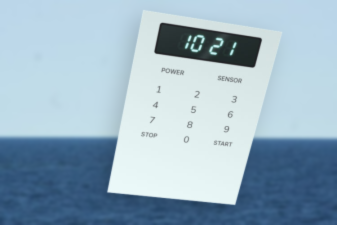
10:21
